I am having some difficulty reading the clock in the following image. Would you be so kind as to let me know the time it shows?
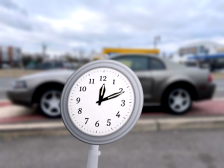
12:11
